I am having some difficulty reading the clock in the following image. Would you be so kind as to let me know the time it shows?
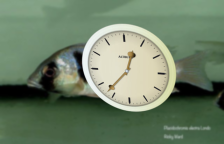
12:37
